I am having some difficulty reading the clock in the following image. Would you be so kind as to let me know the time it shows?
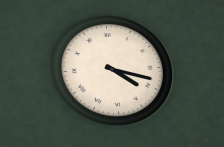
4:18
